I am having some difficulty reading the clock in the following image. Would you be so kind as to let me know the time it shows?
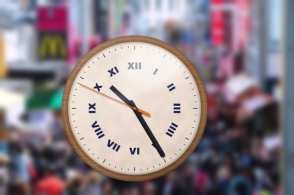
10:24:49
